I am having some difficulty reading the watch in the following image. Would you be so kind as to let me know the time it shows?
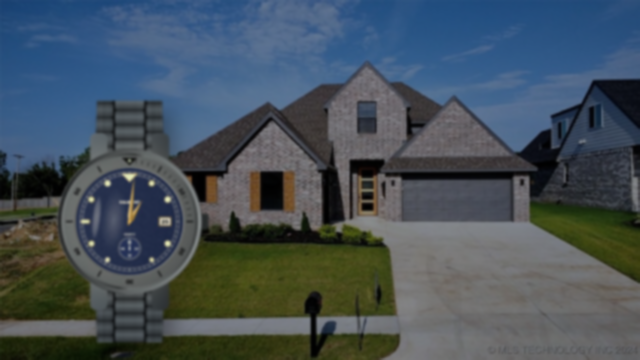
1:01
